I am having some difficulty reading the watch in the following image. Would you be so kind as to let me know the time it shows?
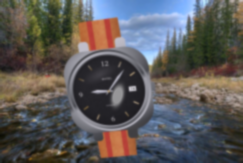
9:07
